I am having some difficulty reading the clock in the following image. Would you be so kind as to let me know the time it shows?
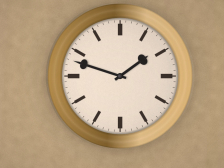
1:48
